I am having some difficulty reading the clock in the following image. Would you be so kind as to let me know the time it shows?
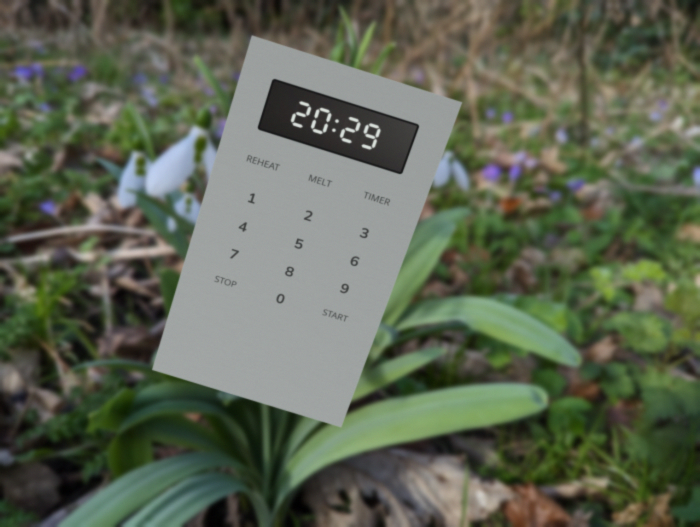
20:29
